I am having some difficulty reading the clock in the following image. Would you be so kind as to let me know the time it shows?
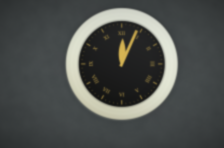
12:04
